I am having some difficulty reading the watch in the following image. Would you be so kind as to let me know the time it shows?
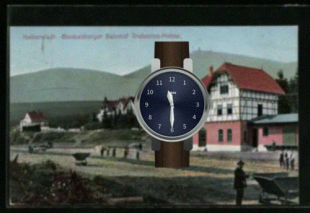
11:30
